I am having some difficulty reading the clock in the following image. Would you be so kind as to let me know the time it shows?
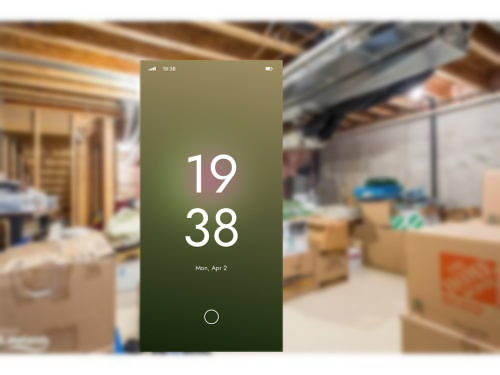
19:38
